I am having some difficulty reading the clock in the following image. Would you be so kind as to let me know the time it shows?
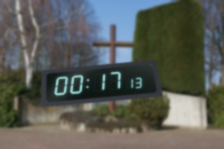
0:17:13
